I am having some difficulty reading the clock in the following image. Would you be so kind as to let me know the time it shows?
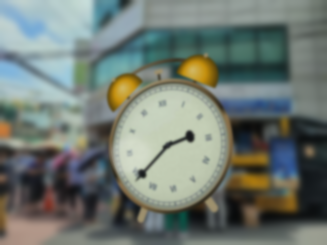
2:39
